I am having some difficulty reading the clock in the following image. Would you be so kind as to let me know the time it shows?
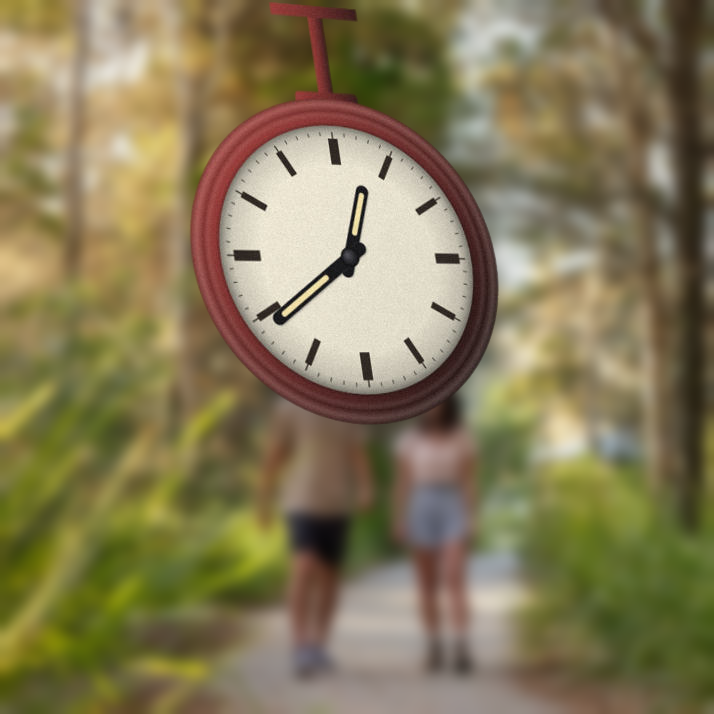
12:39
